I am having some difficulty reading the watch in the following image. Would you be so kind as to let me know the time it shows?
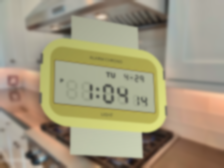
1:04:14
